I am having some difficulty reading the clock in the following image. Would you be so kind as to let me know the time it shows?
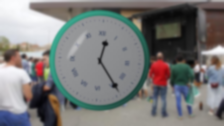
12:24
